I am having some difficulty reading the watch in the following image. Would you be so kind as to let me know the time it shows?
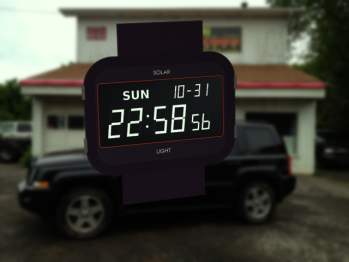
22:58:56
